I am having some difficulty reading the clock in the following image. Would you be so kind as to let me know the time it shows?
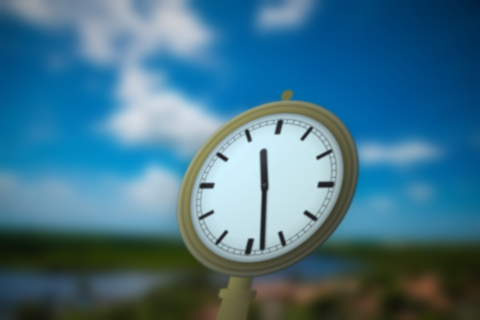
11:28
